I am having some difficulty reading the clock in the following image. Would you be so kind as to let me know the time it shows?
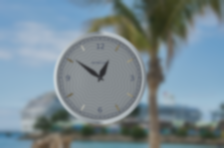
12:51
